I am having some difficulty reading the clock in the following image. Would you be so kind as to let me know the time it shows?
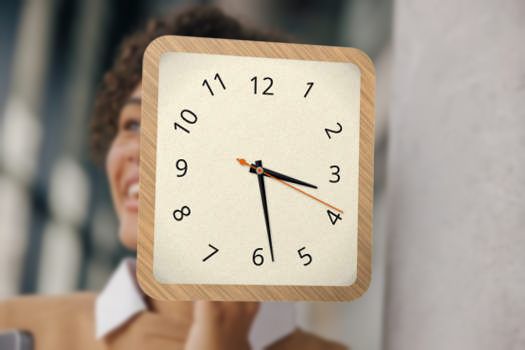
3:28:19
